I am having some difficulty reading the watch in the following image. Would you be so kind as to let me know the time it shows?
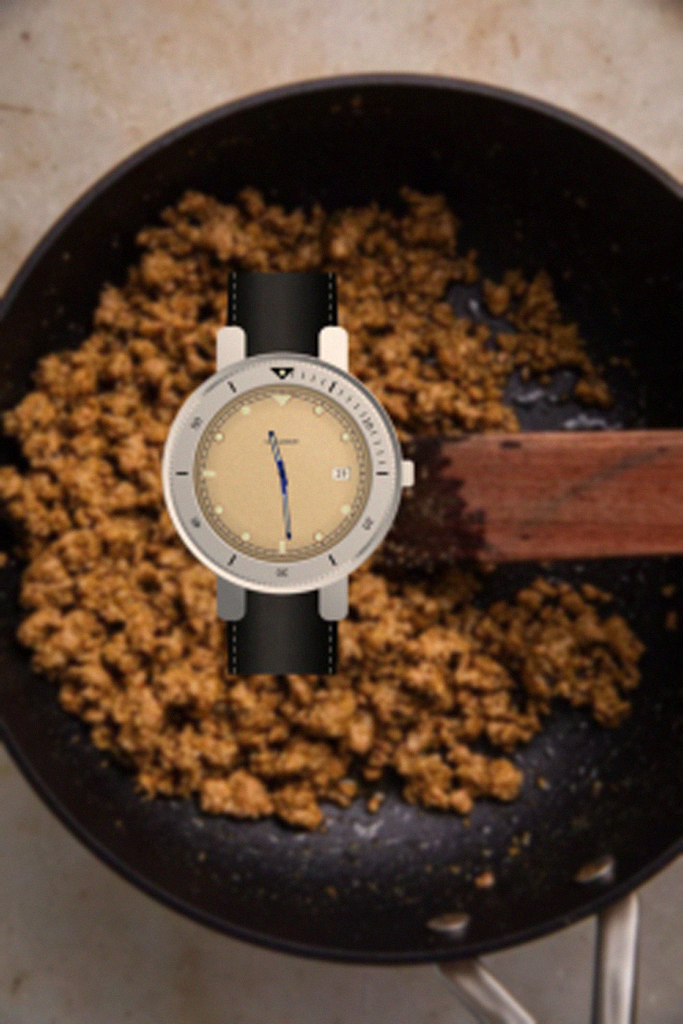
11:29
